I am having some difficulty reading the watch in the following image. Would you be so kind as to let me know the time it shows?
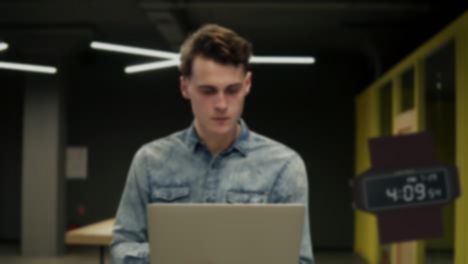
4:09
